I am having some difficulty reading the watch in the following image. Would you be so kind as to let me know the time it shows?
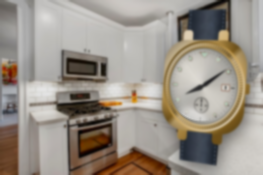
8:09
